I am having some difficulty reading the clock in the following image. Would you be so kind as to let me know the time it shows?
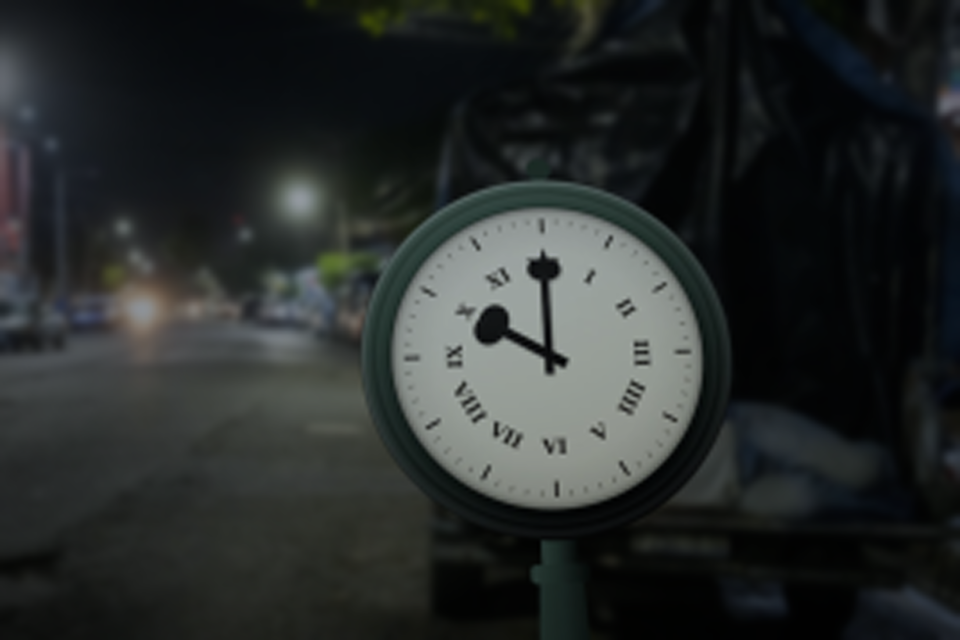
10:00
